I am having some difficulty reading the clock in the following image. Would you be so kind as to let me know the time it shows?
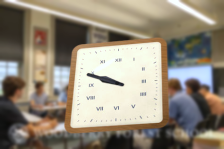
9:49
